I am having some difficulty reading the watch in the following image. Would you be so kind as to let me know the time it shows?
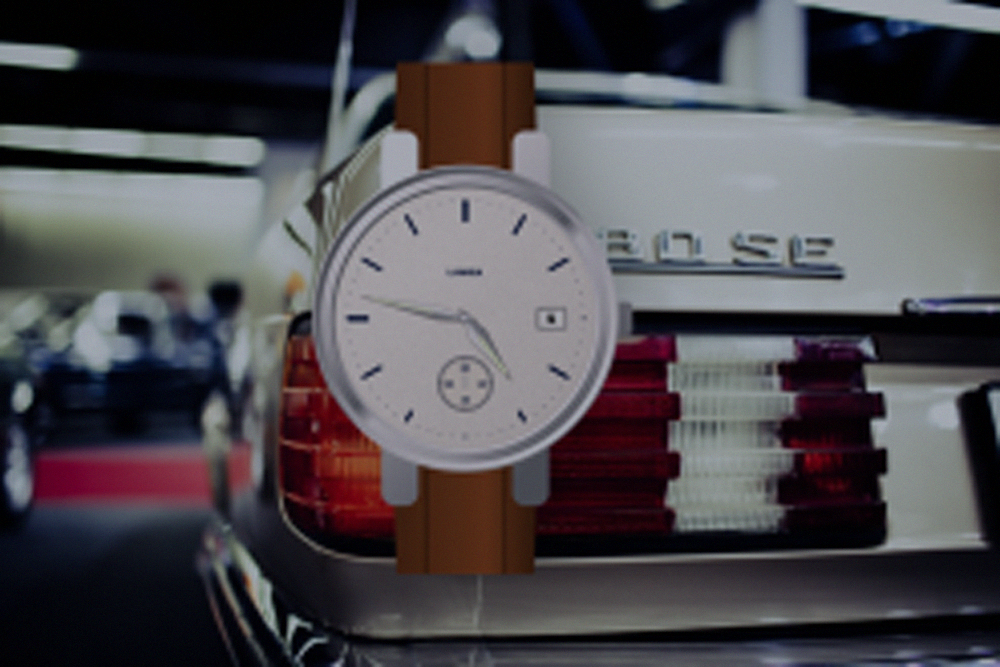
4:47
